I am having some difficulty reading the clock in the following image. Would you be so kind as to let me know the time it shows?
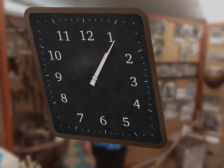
1:06
